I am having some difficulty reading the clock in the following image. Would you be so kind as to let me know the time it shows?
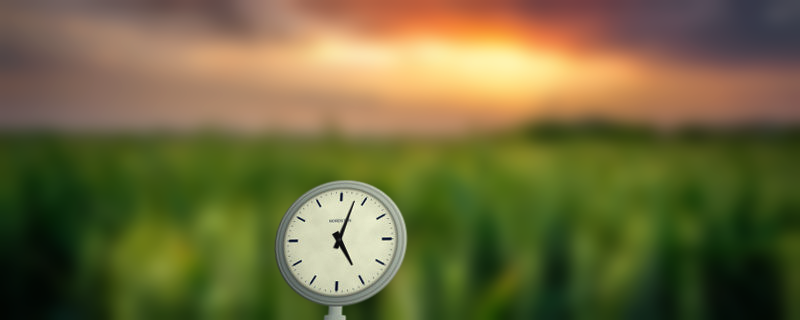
5:03
